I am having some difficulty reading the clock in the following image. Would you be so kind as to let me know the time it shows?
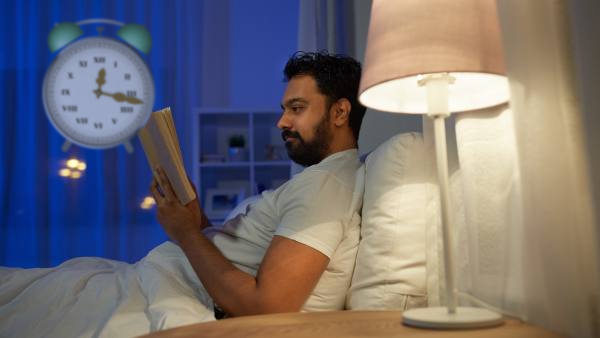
12:17
